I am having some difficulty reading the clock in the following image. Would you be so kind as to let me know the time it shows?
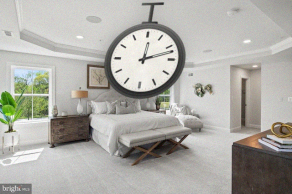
12:12
